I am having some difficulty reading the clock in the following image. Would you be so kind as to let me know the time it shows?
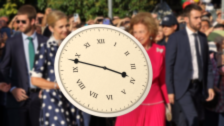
3:48
